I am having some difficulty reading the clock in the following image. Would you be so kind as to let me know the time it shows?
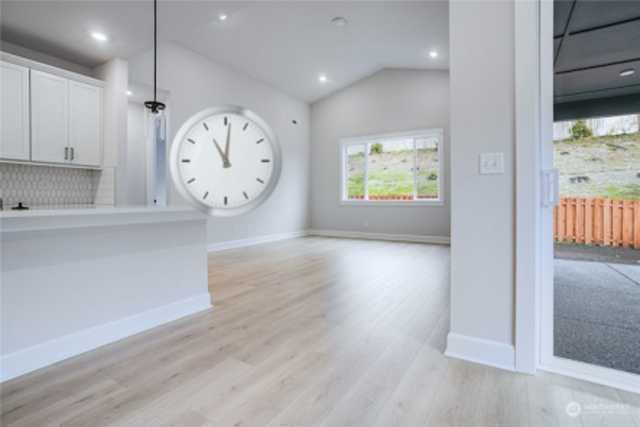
11:01
